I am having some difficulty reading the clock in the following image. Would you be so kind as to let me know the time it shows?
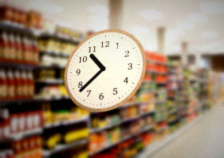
10:38
